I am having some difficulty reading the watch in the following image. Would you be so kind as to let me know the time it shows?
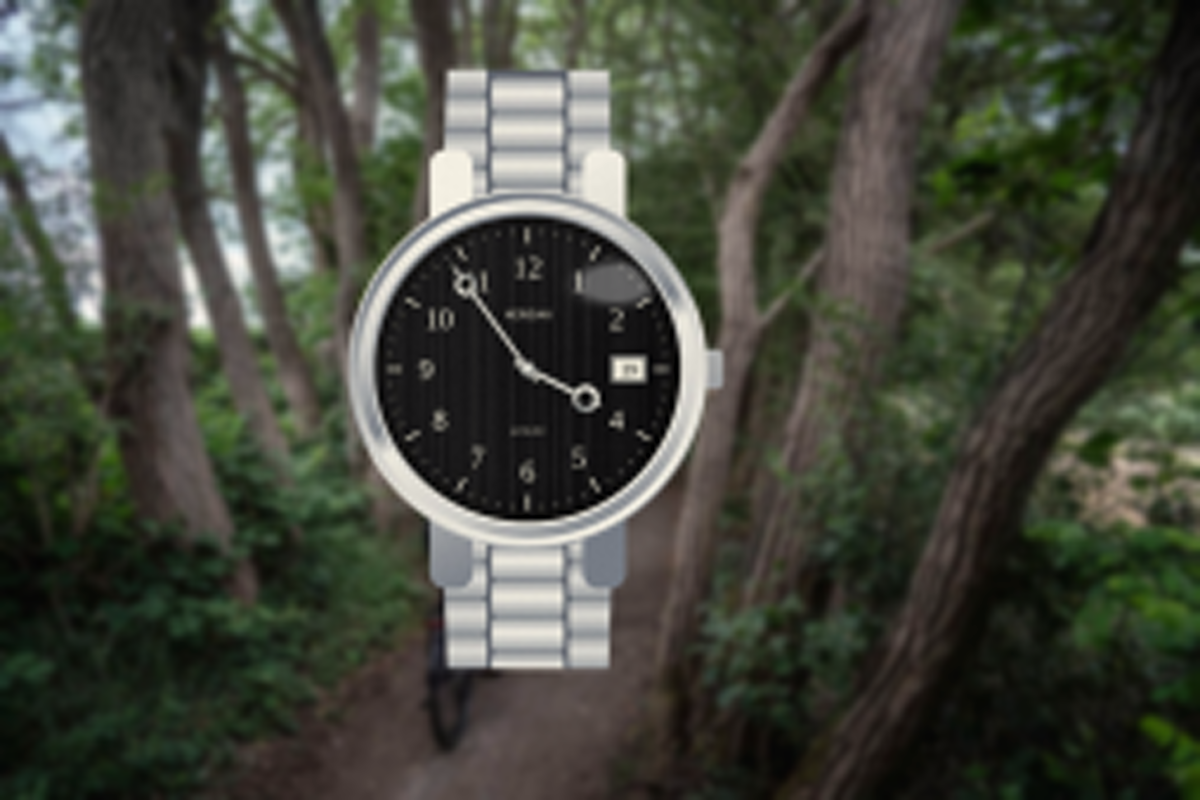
3:54
